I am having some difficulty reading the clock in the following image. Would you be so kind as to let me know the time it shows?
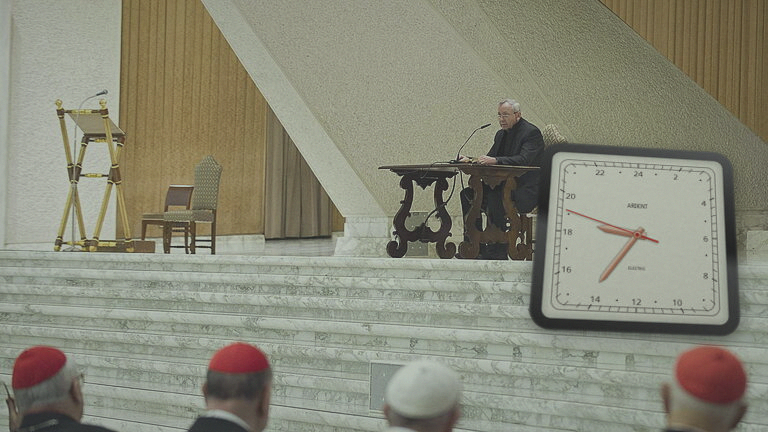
18:35:48
